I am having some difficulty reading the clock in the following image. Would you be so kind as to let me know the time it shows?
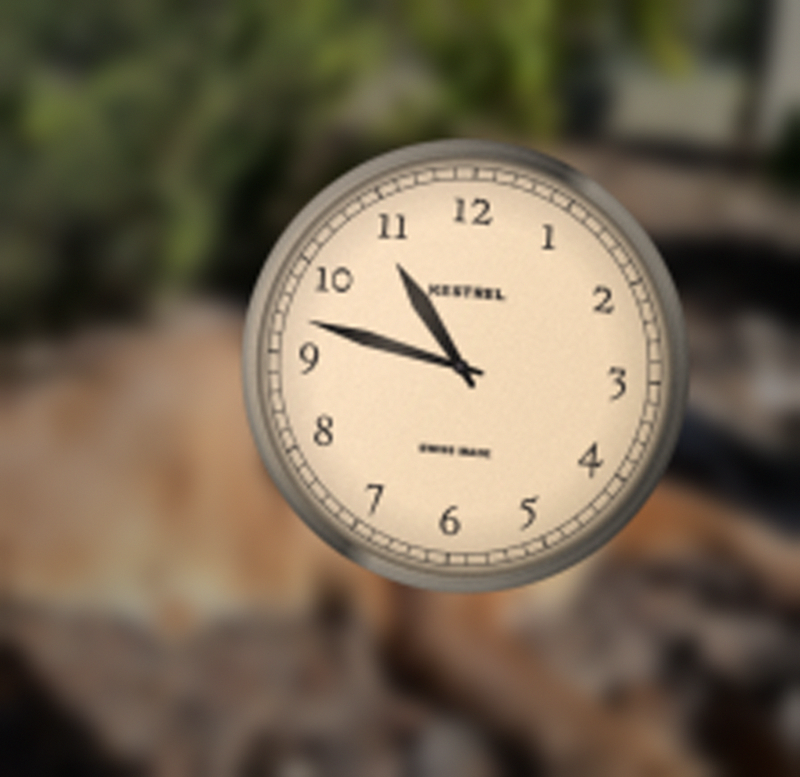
10:47
